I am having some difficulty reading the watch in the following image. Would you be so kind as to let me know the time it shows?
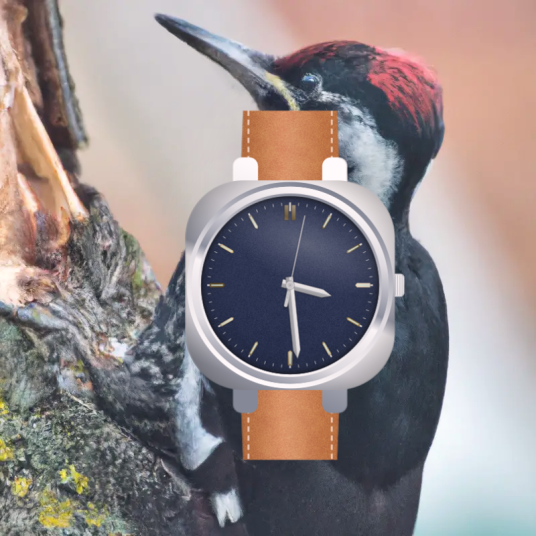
3:29:02
